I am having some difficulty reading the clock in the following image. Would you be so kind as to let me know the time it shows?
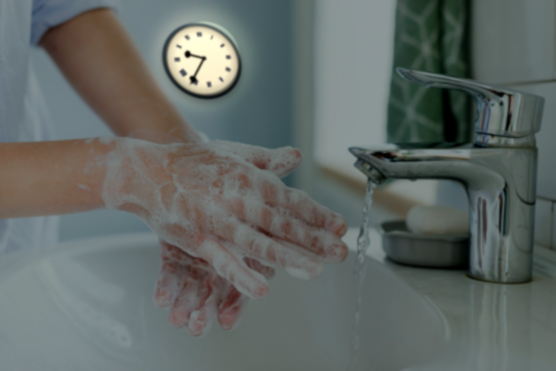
9:36
